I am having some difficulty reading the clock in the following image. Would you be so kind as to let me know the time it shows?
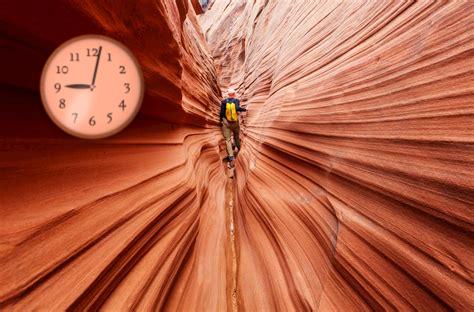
9:02
